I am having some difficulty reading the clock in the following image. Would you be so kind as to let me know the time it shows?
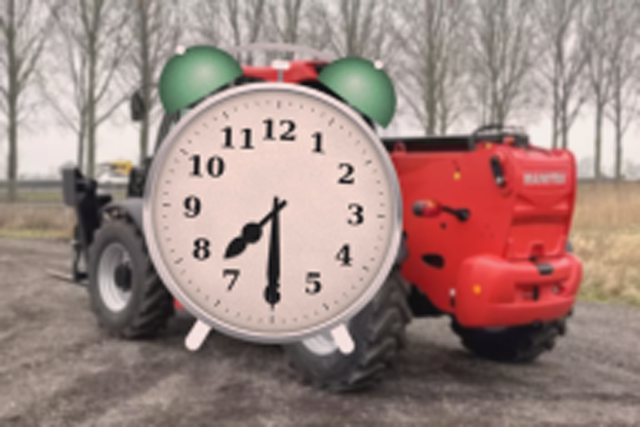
7:30
